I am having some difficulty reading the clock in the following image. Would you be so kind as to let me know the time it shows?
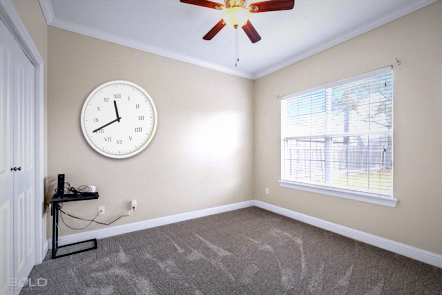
11:41
